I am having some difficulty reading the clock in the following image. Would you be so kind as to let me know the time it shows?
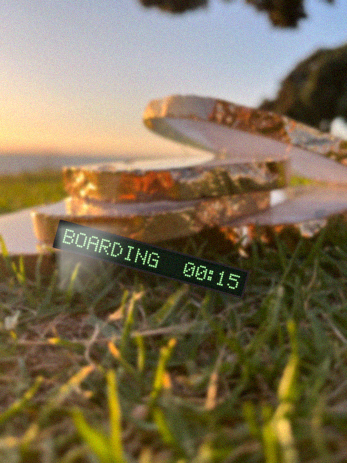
0:15
